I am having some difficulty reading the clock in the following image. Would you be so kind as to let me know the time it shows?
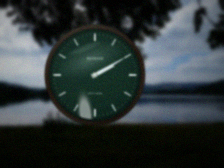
2:10
